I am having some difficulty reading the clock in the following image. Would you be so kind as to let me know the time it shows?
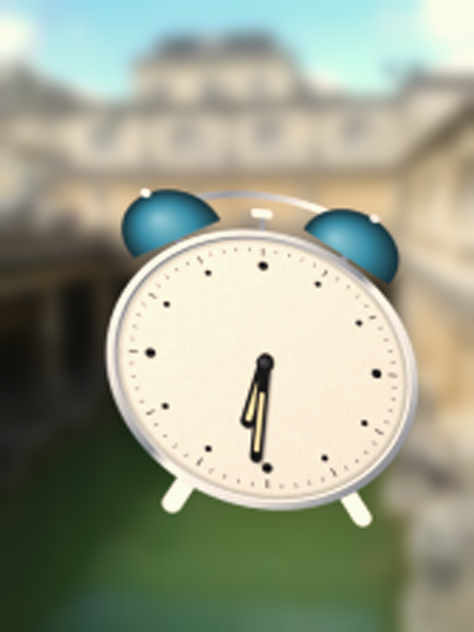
6:31
